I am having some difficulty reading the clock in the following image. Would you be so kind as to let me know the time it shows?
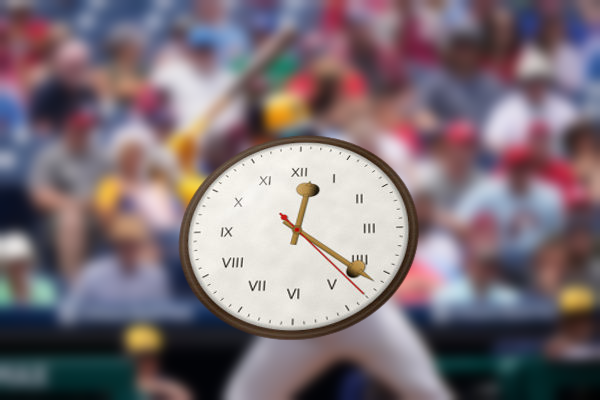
12:21:23
